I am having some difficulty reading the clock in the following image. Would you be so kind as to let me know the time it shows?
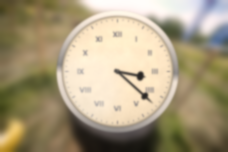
3:22
